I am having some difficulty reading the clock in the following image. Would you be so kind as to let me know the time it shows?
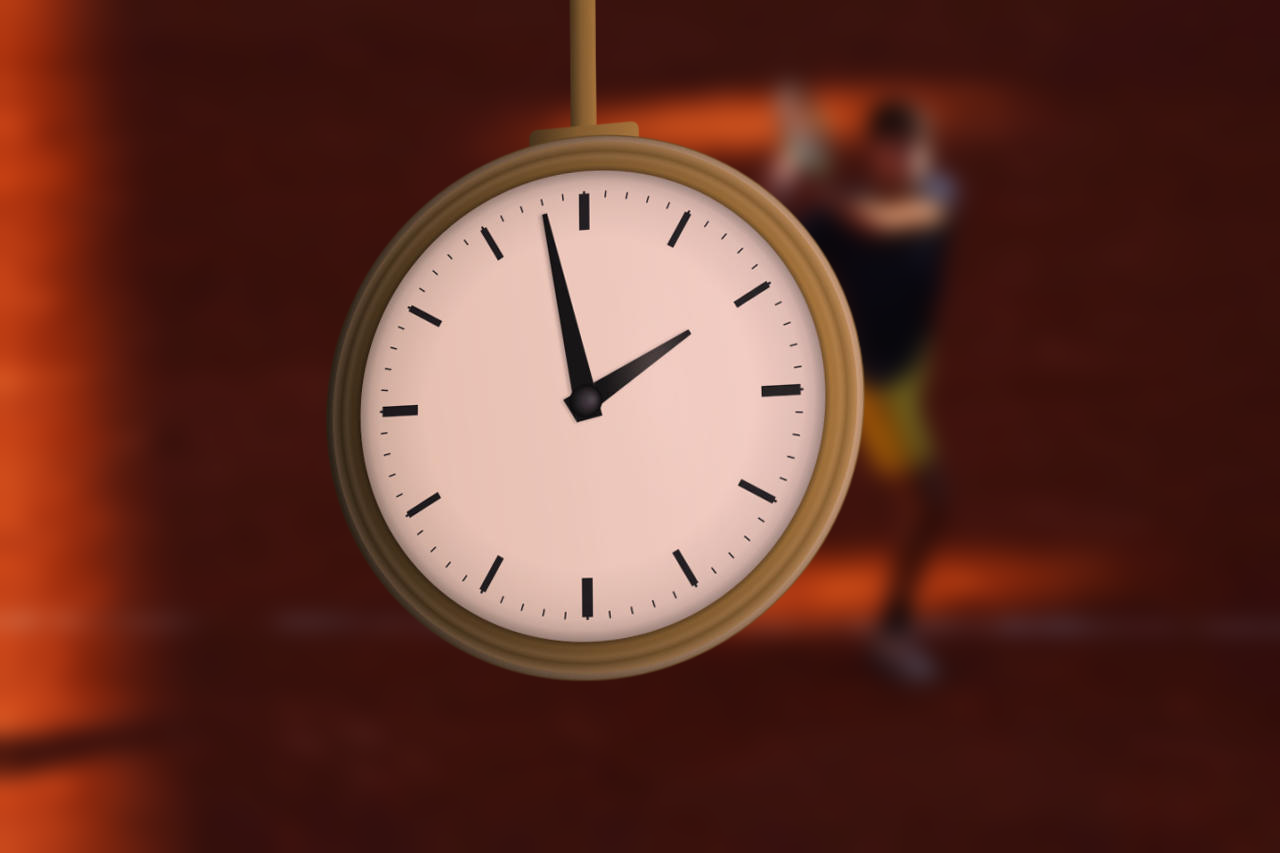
1:58
